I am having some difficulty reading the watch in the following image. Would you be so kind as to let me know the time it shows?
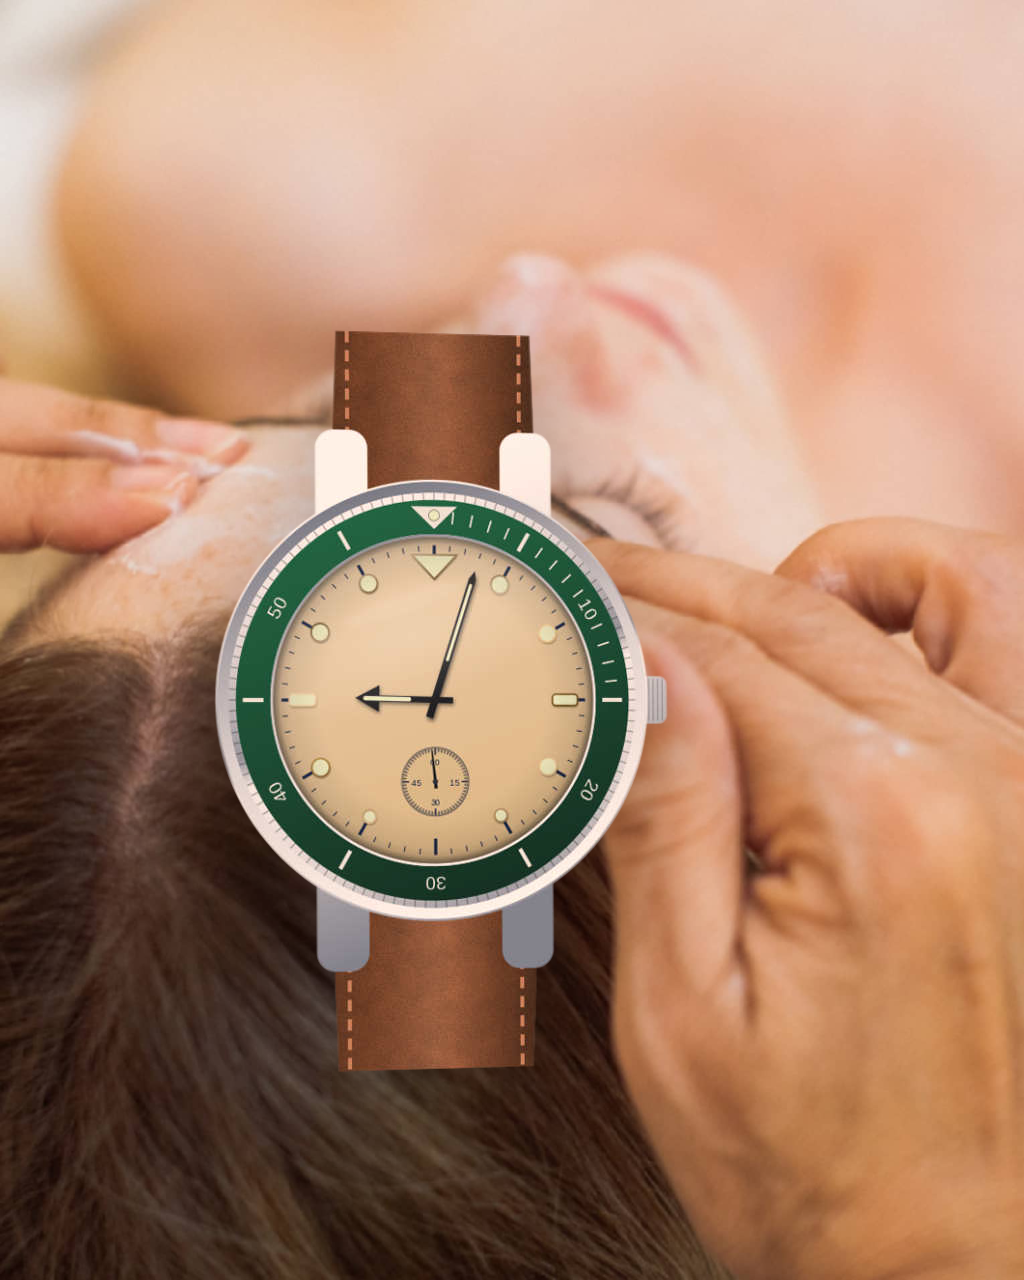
9:02:59
